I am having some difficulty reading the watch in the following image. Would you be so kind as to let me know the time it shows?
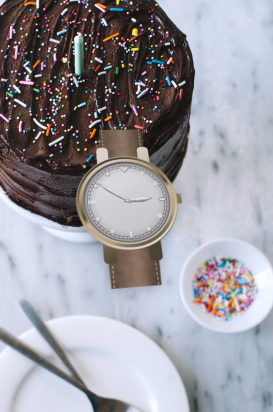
2:51
